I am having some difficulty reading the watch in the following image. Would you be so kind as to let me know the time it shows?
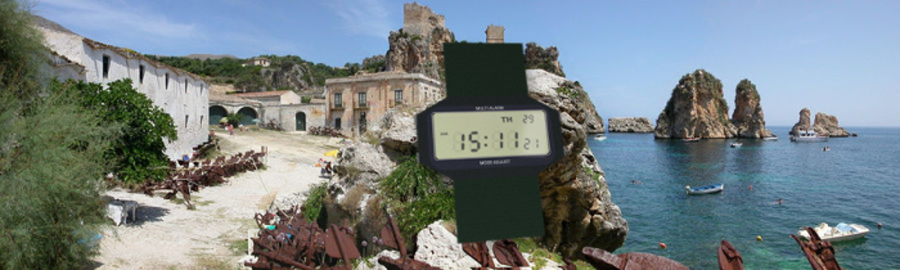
15:11:21
